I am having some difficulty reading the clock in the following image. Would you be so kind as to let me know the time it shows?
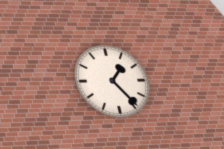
1:24
